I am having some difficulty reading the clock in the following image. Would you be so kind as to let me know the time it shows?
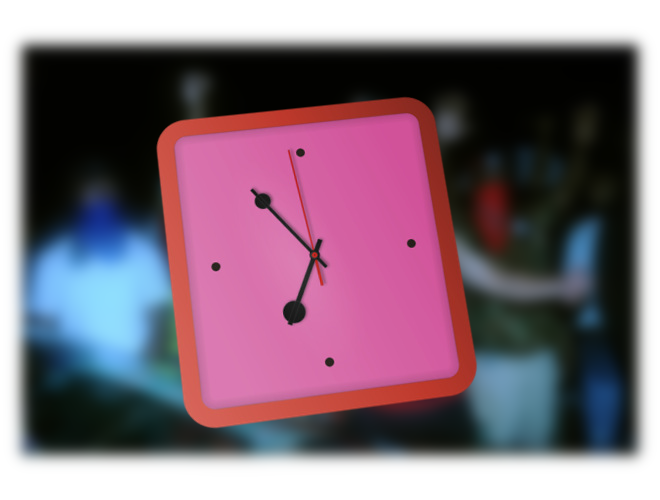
6:53:59
